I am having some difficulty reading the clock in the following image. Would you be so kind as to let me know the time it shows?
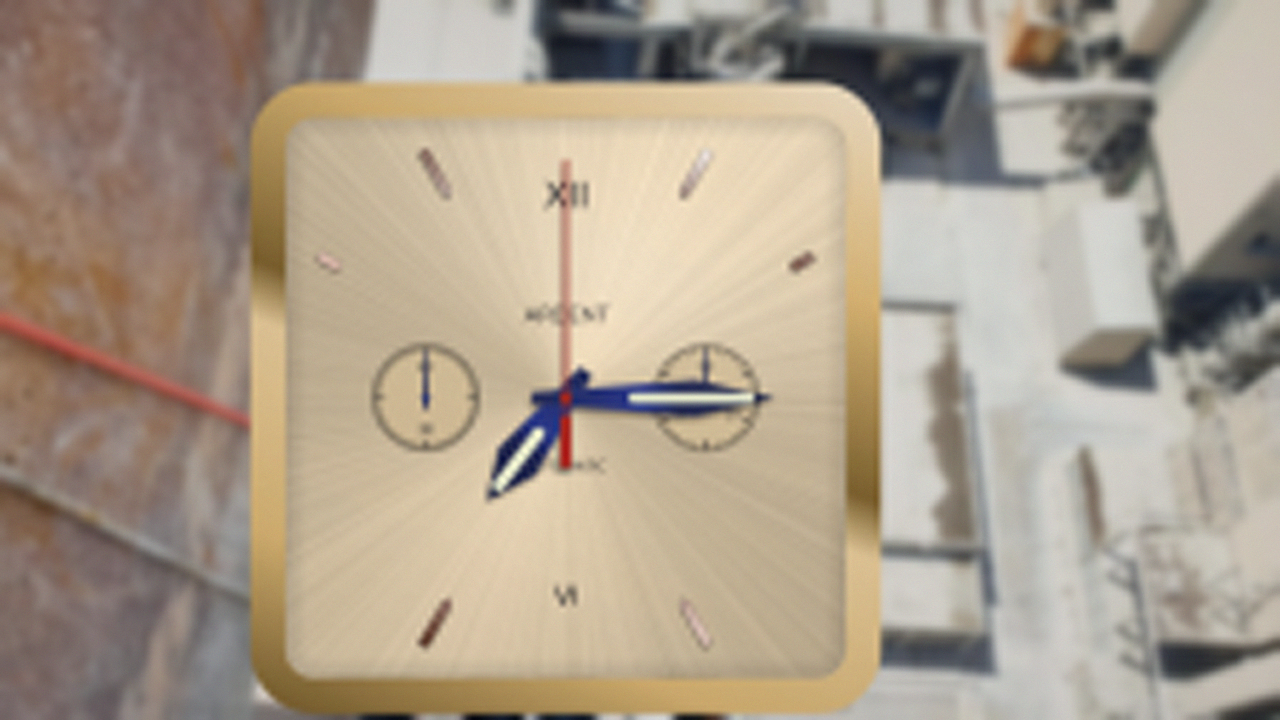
7:15
